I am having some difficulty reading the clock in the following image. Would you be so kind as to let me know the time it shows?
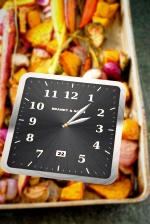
2:06
